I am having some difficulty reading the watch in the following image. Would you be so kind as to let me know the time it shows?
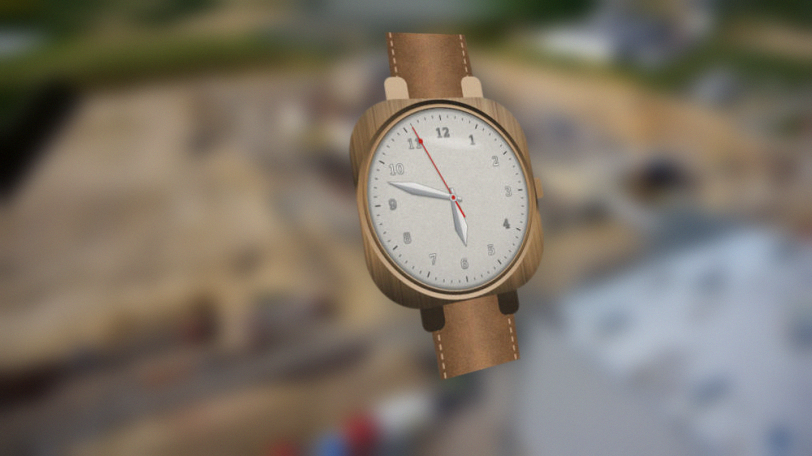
5:47:56
